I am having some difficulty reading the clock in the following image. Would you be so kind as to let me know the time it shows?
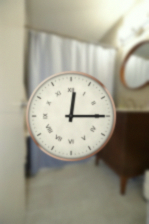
12:15
